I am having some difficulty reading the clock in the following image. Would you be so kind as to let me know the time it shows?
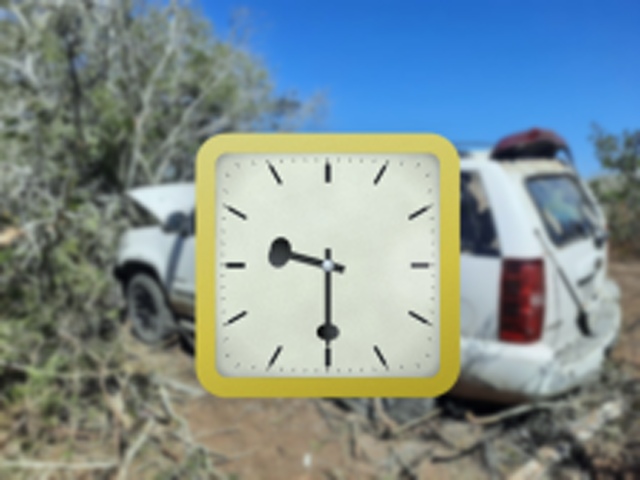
9:30
